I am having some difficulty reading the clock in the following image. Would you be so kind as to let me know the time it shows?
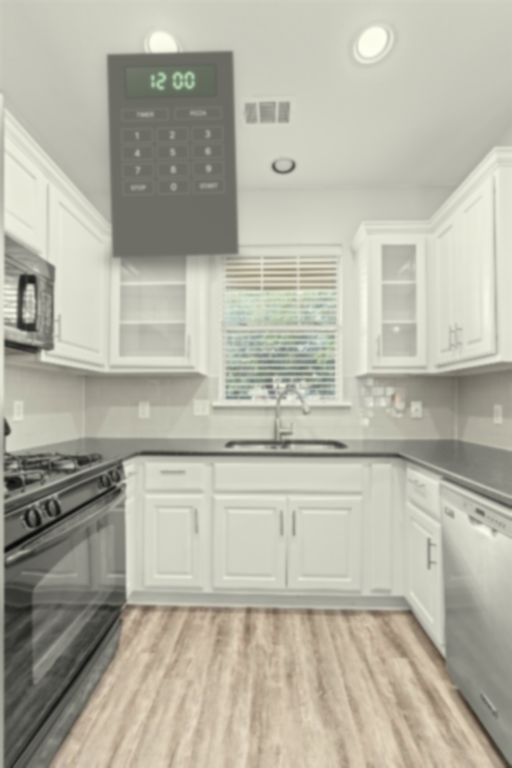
12:00
